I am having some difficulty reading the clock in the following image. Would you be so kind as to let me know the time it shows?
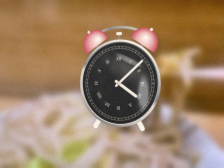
4:08
